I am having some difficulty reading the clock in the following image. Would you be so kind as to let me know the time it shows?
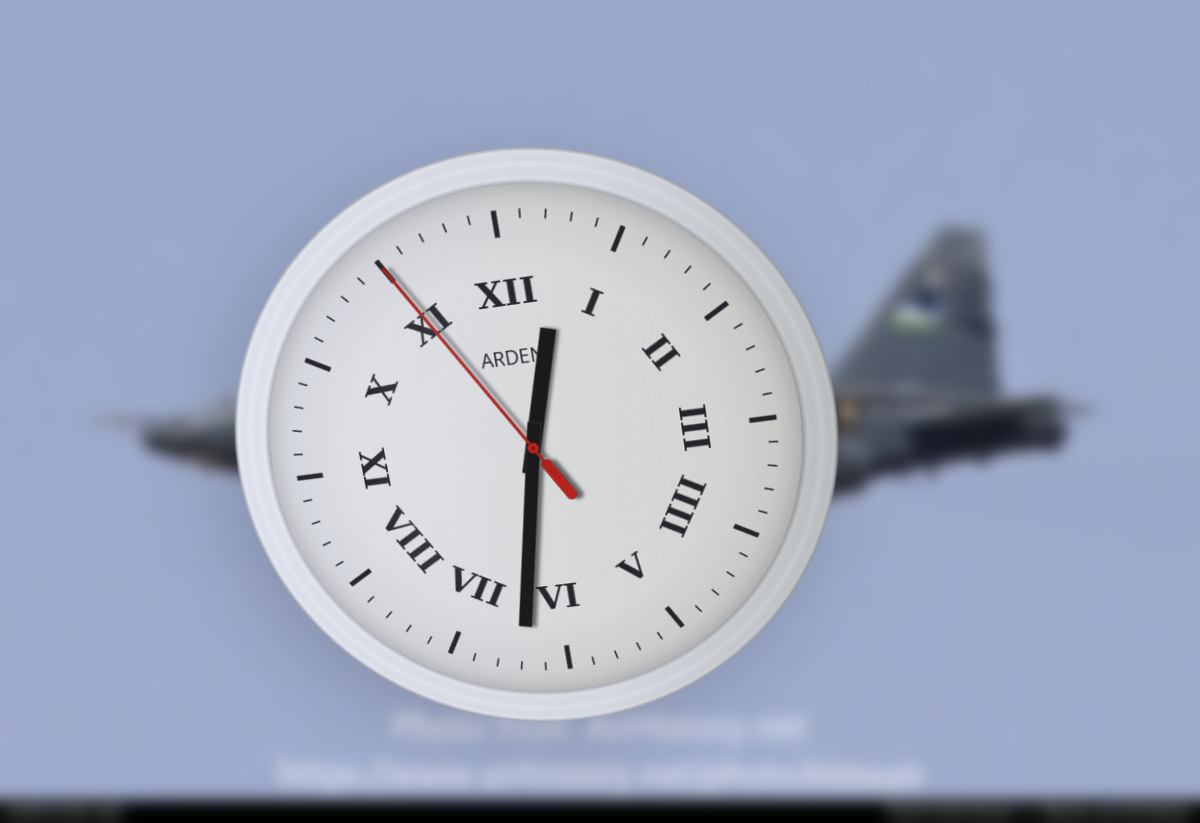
12:31:55
